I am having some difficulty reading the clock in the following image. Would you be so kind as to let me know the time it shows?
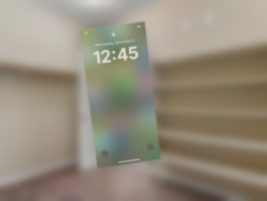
12:45
